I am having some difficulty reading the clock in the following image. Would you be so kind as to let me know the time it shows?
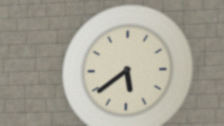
5:39
